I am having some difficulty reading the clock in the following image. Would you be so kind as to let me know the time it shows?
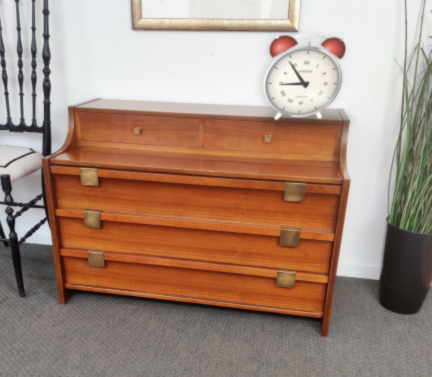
8:54
